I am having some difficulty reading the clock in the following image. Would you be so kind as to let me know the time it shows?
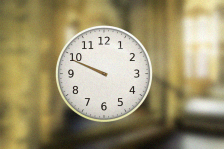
9:49
